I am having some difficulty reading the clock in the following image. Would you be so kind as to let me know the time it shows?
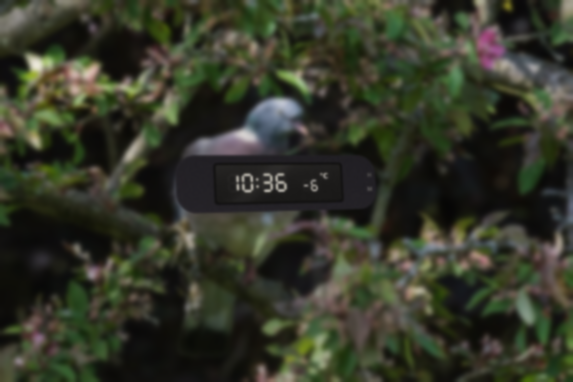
10:36
